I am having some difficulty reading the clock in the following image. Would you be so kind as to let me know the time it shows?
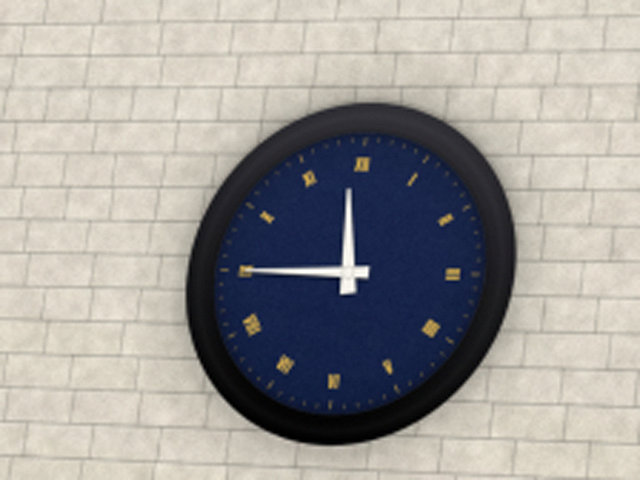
11:45
